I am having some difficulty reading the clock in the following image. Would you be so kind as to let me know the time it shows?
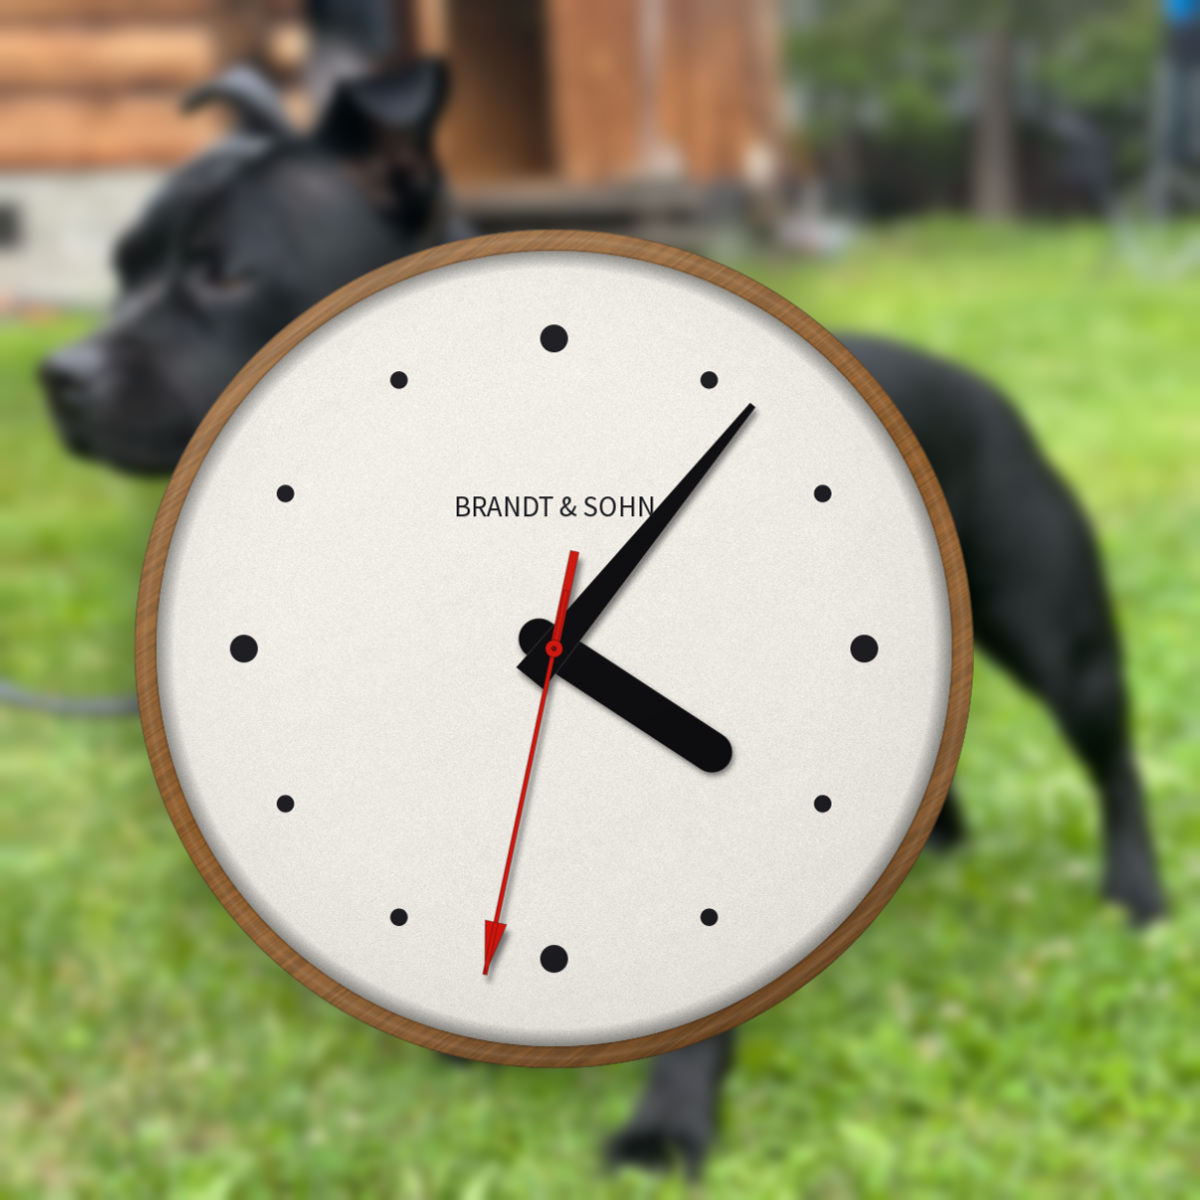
4:06:32
